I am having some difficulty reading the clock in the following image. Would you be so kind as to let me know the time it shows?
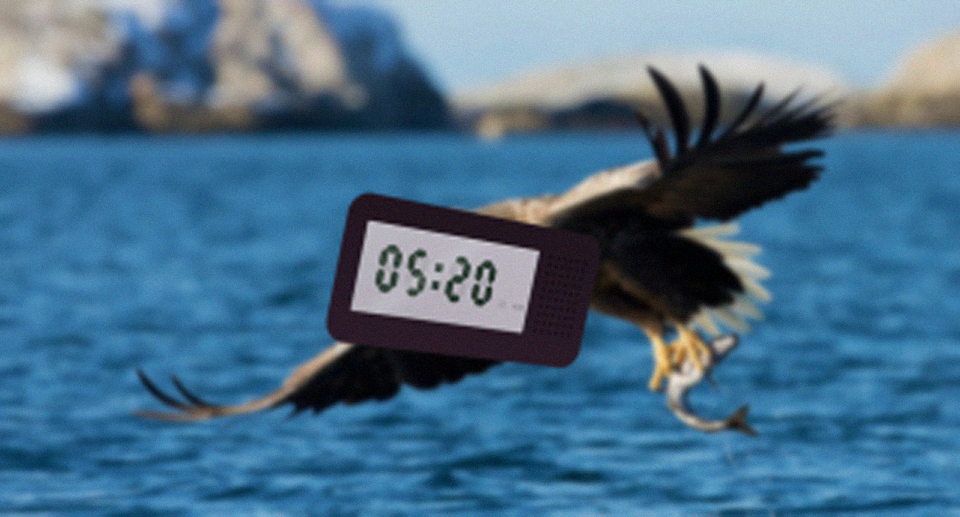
5:20
